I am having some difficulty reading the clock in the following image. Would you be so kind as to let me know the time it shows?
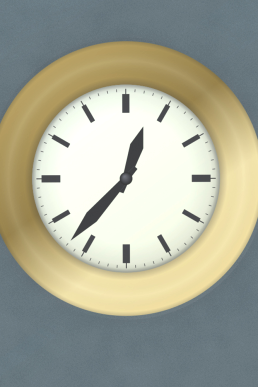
12:37
